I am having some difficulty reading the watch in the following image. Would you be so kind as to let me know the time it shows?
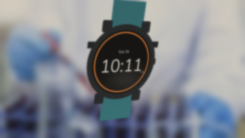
10:11
